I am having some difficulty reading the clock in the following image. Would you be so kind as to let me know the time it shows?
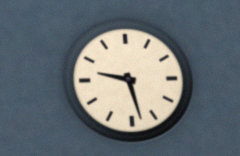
9:28
